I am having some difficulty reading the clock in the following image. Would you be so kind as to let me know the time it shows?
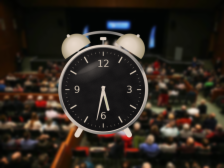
5:32
